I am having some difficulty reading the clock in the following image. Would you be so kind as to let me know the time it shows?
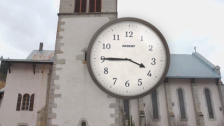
3:45
